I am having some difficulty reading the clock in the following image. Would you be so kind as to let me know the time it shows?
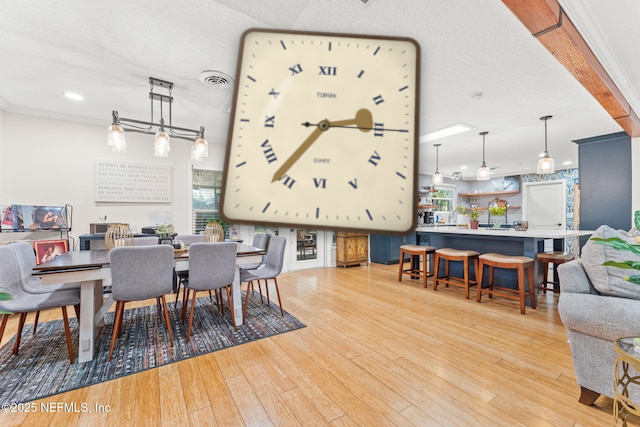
2:36:15
